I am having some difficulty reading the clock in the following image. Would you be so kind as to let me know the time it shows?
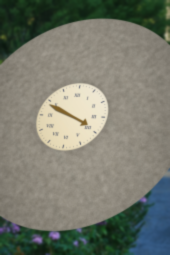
3:49
